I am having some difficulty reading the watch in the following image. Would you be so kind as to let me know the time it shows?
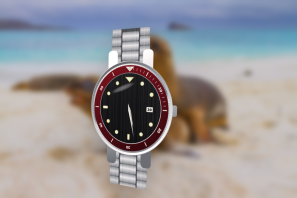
5:28
